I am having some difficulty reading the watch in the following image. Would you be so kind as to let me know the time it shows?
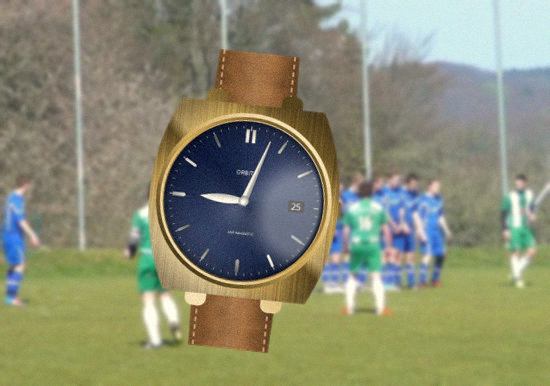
9:03
